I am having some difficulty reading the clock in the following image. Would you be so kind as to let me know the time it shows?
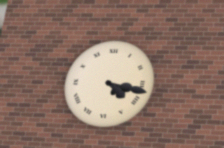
4:17
